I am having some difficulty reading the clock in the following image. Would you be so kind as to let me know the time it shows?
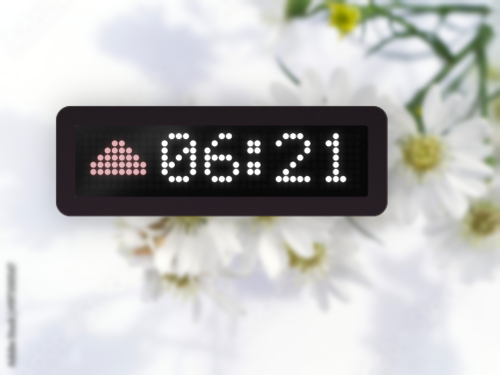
6:21
